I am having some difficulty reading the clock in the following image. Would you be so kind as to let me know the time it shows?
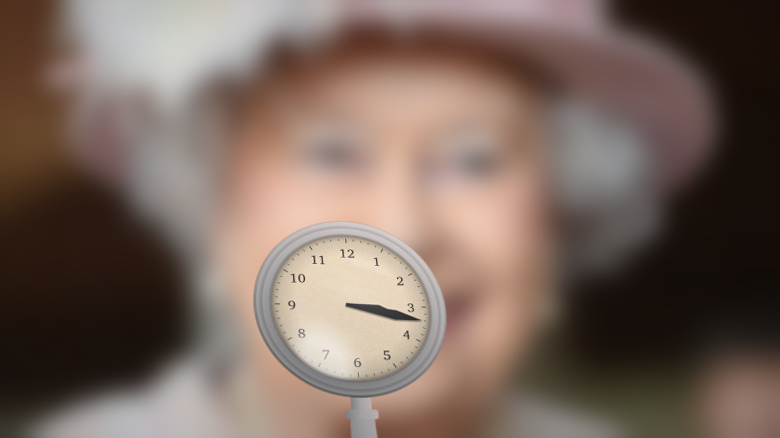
3:17
